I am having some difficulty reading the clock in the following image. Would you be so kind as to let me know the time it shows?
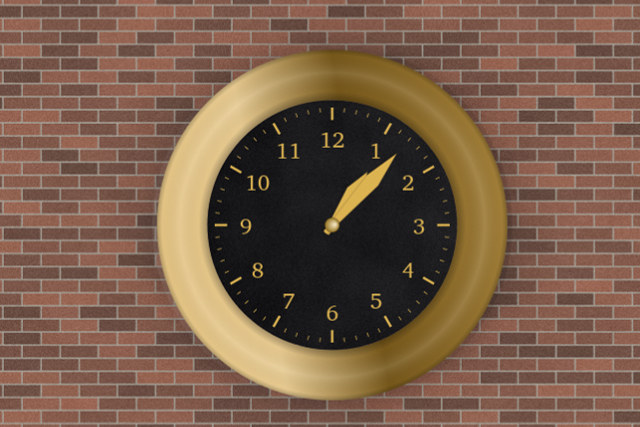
1:07
